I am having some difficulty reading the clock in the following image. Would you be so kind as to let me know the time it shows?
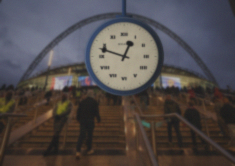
12:48
